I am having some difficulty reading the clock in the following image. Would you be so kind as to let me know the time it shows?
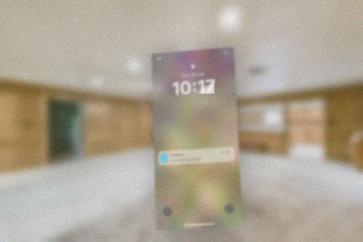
10:17
